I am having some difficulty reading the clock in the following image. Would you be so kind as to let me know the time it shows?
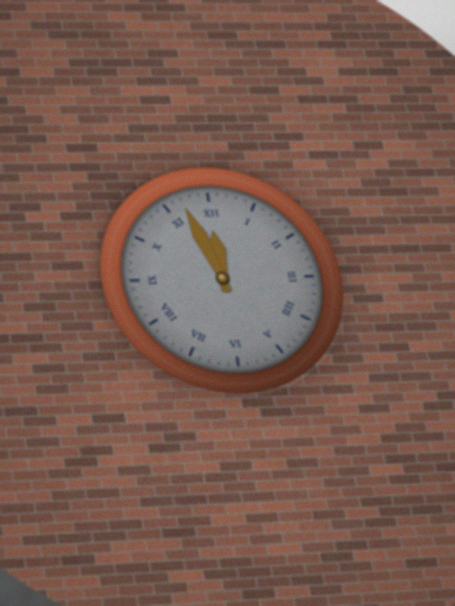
11:57
